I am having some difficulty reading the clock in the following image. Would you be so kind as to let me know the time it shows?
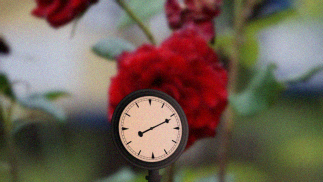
8:11
